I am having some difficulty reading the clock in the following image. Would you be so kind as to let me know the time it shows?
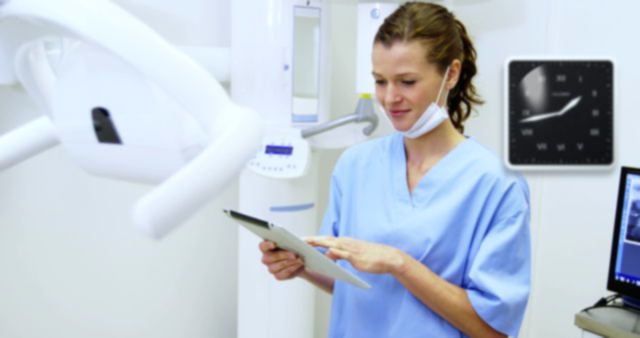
1:43
